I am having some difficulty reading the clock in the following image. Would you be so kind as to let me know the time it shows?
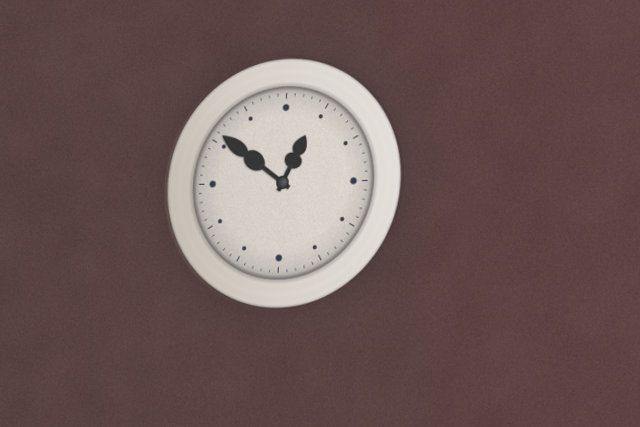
12:51
